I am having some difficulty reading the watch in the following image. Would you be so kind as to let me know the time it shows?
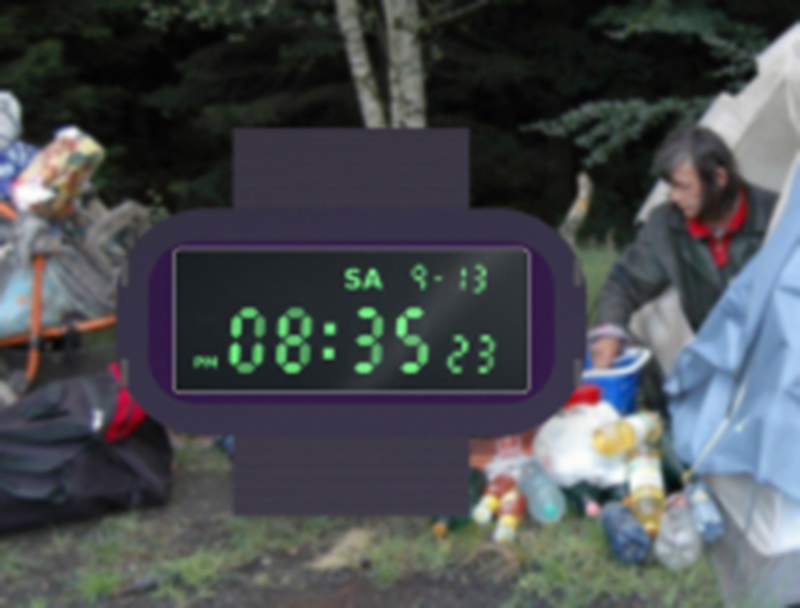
8:35:23
